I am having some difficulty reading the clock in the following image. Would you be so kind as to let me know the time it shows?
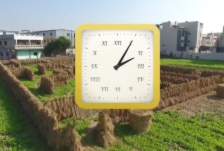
2:05
